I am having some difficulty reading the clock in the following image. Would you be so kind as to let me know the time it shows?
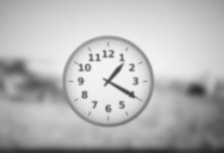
1:20
